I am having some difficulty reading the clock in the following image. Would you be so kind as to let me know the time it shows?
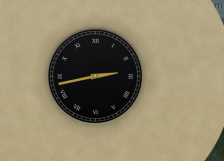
2:43
